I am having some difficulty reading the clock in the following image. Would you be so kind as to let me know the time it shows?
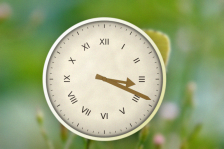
3:19
